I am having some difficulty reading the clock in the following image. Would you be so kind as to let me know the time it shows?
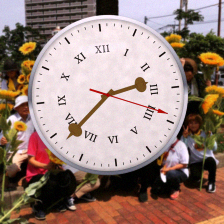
2:38:19
